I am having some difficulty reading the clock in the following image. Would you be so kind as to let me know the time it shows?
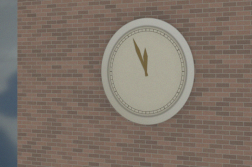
11:56
